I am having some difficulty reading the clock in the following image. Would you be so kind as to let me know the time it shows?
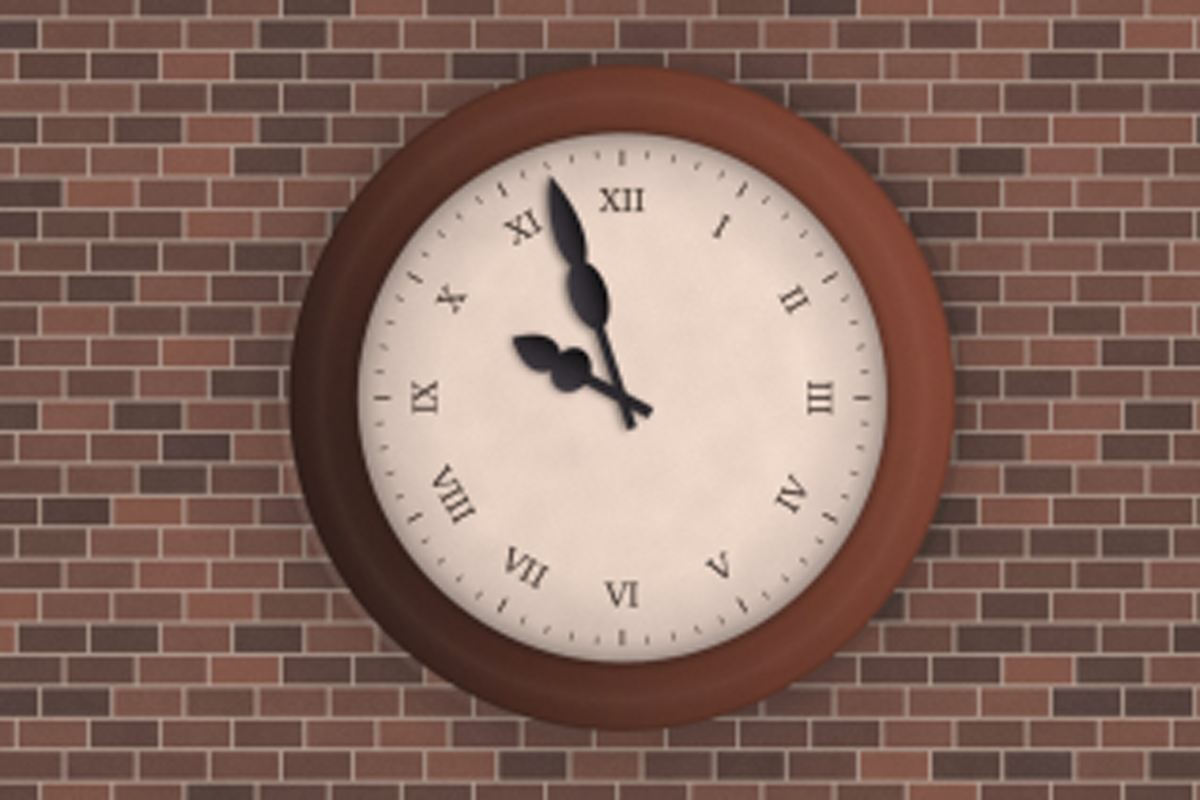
9:57
